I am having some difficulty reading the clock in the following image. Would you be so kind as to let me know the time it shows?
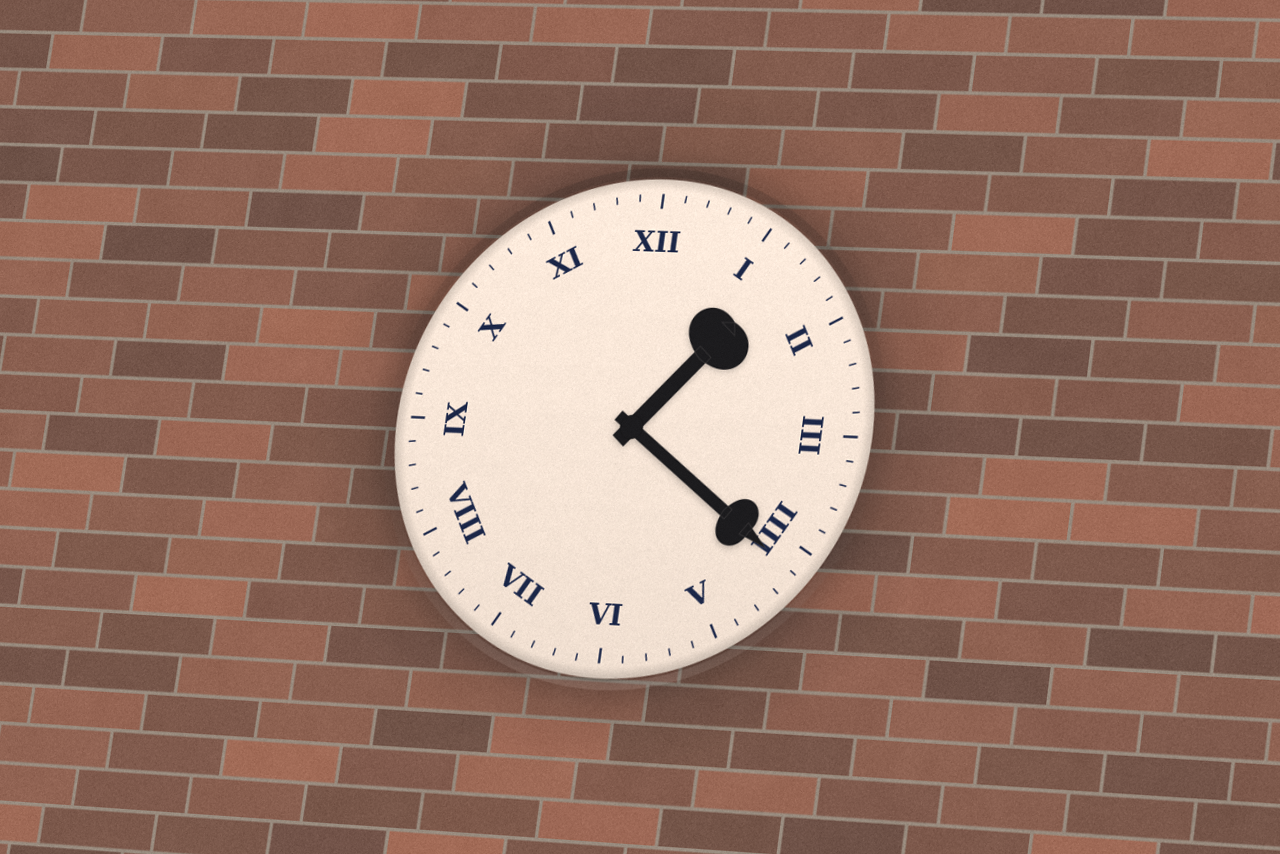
1:21
